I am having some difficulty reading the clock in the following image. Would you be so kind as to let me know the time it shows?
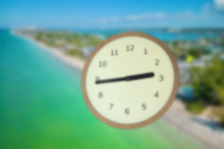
2:44
